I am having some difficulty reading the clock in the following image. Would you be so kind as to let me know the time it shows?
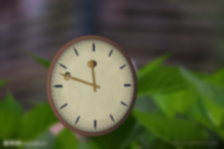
11:48
